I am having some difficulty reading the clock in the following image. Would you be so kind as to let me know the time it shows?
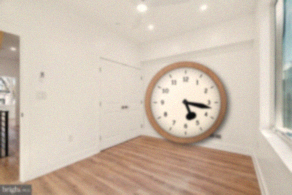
5:17
